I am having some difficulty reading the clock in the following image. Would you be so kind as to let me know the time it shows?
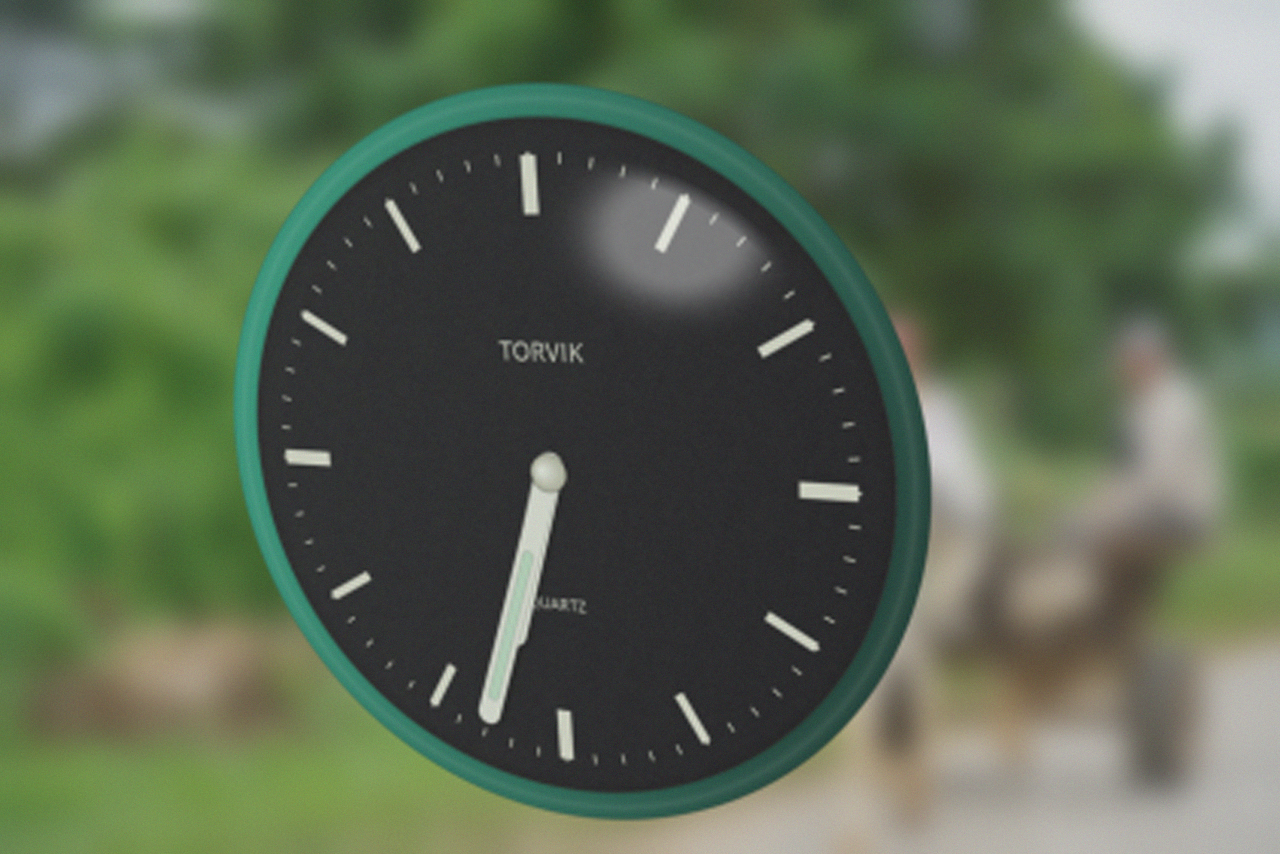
6:33
